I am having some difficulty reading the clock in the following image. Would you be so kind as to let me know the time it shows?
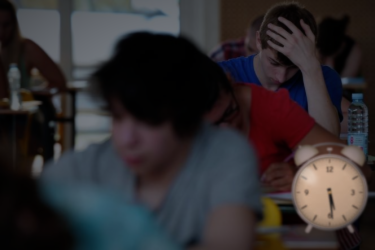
5:29
